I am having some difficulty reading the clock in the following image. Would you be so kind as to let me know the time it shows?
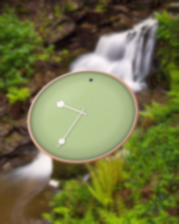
9:33
